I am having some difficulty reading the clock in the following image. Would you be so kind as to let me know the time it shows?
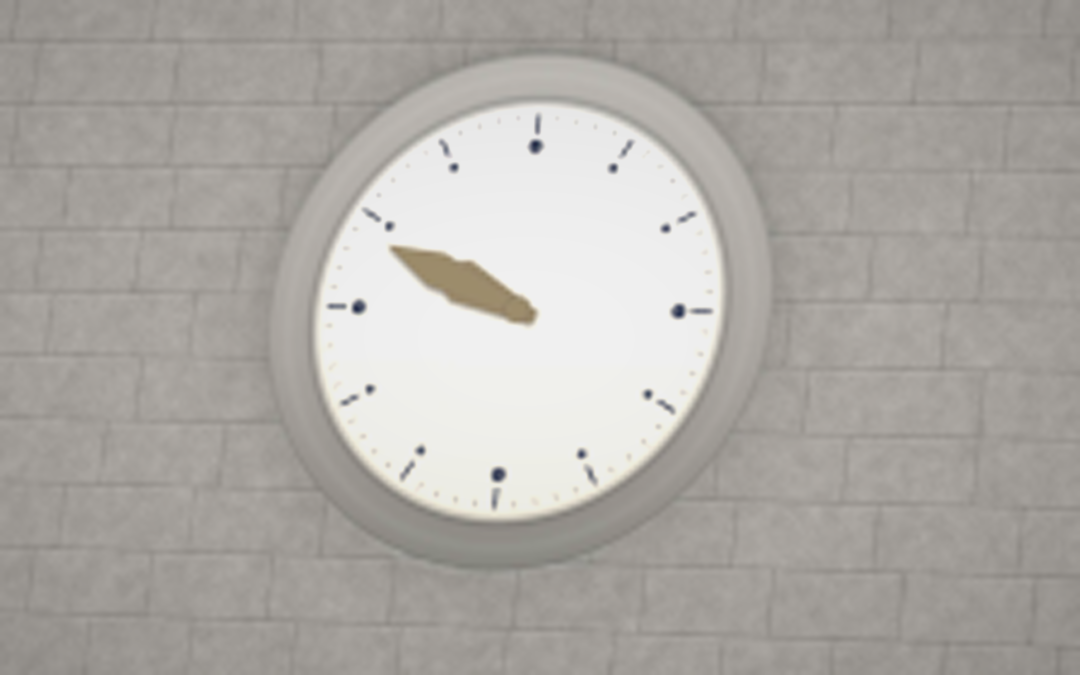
9:49
